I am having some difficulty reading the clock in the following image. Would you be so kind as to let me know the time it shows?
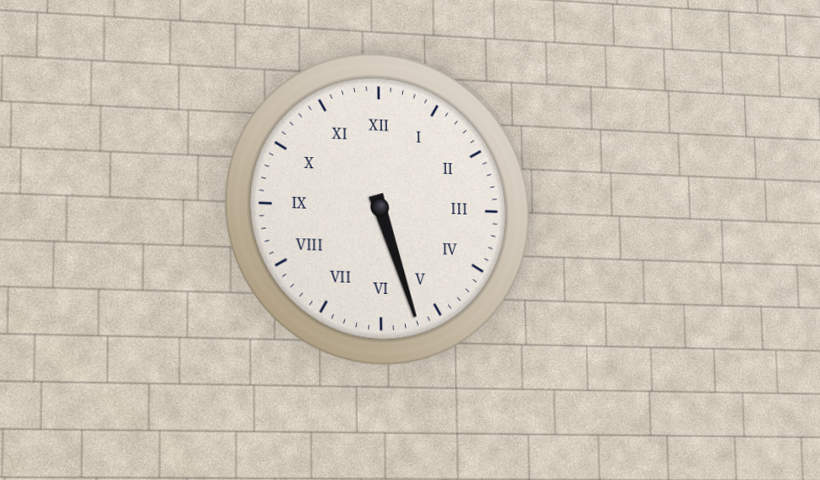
5:27
